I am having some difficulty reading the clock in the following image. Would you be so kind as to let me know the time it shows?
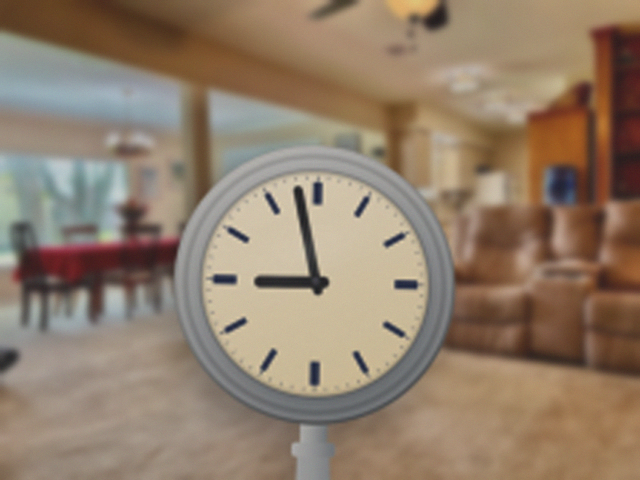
8:58
